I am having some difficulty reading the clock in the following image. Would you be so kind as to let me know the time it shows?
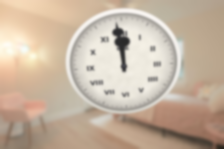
11:59
